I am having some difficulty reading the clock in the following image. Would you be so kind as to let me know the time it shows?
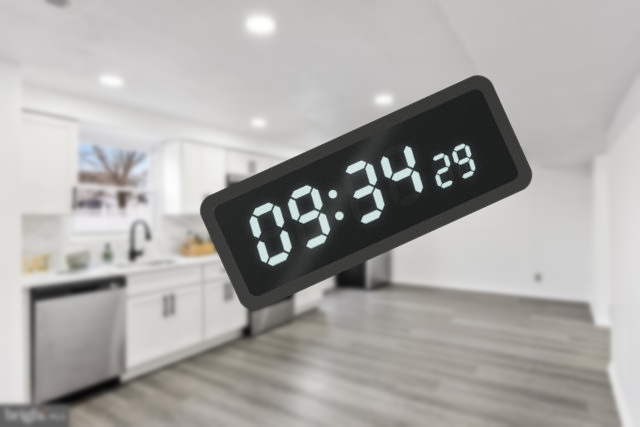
9:34:29
